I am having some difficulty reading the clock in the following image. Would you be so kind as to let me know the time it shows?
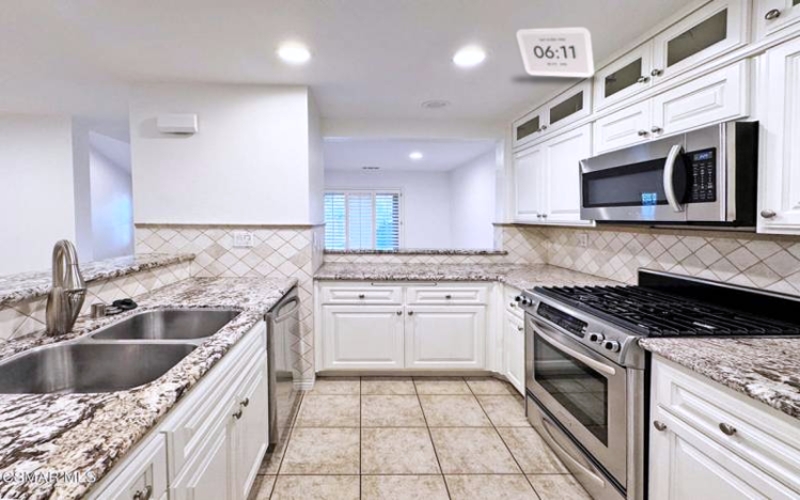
6:11
